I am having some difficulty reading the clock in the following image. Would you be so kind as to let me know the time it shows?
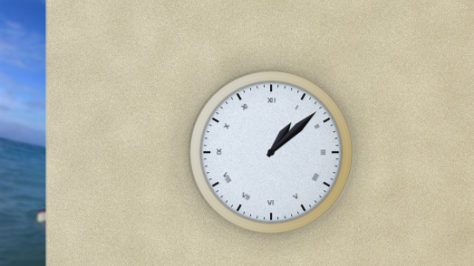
1:08
